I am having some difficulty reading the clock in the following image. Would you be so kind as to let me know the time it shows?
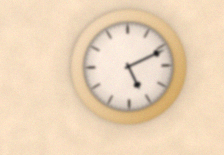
5:11
